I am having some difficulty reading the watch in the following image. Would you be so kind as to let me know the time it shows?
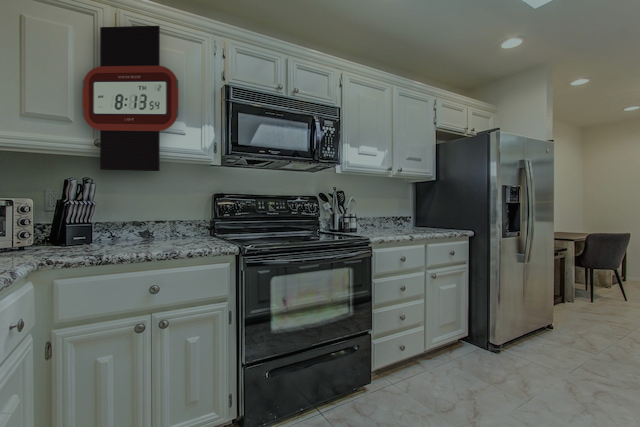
8:13:54
